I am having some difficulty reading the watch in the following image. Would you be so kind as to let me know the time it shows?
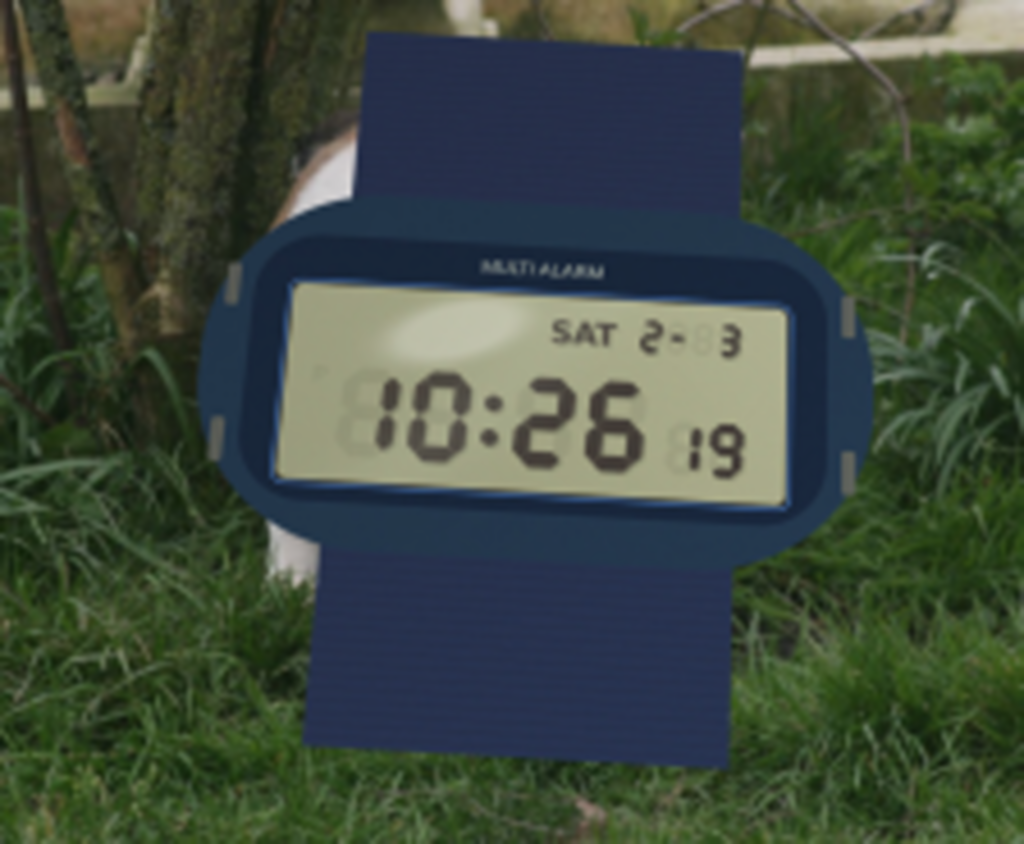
10:26:19
